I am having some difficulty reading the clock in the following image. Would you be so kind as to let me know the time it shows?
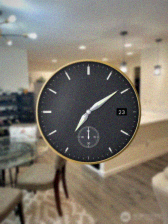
7:09
